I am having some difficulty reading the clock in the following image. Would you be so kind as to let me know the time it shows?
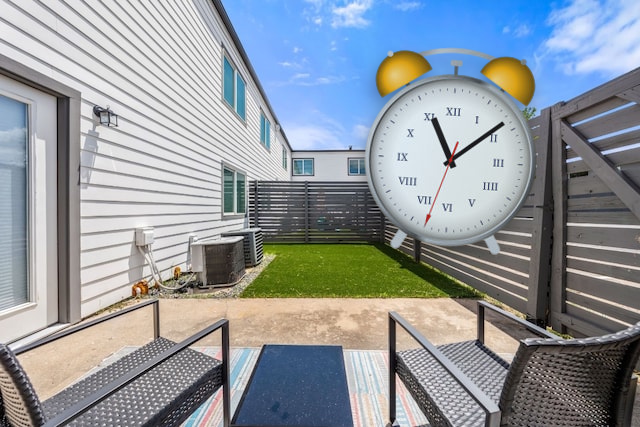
11:08:33
